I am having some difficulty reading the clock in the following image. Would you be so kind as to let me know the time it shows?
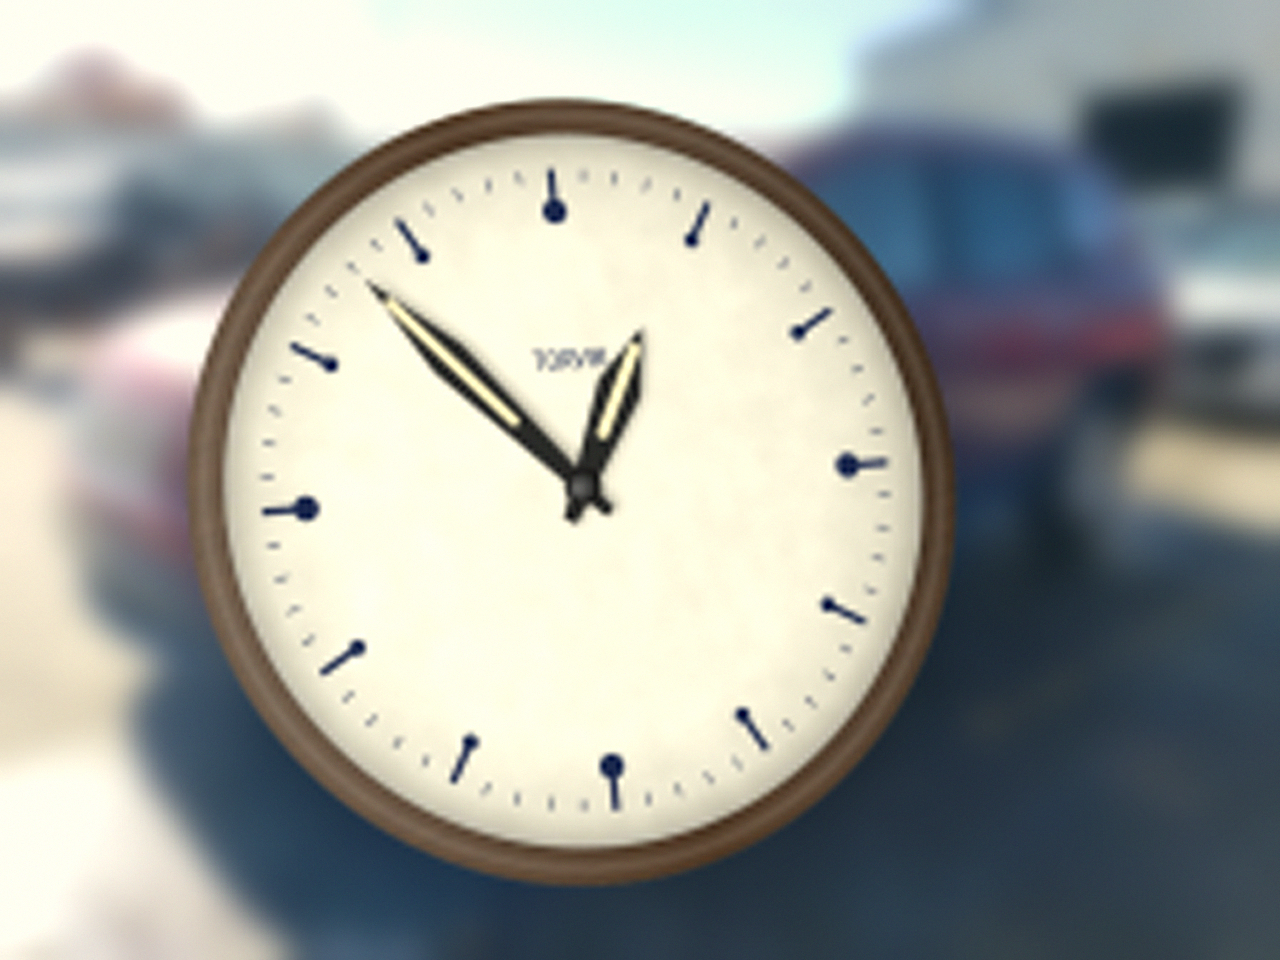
12:53
